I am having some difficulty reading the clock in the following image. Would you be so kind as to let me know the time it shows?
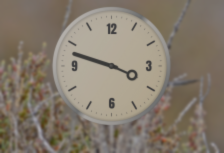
3:48
